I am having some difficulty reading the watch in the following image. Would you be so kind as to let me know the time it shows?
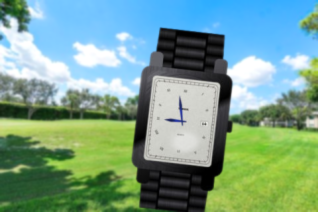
8:58
